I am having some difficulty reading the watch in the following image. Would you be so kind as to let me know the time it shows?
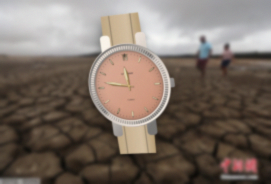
11:47
